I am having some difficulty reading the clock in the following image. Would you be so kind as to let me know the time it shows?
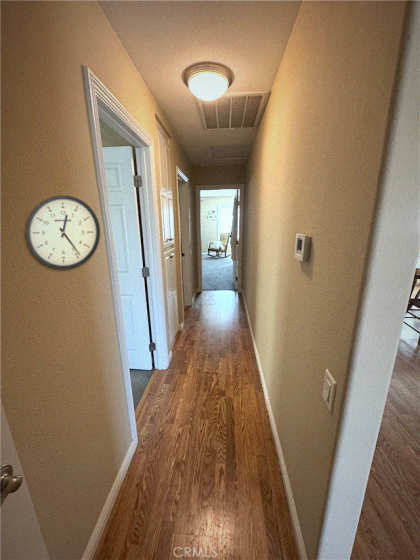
12:24
